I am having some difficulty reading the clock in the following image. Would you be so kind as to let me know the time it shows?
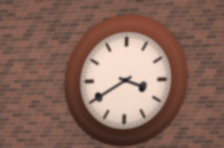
3:40
